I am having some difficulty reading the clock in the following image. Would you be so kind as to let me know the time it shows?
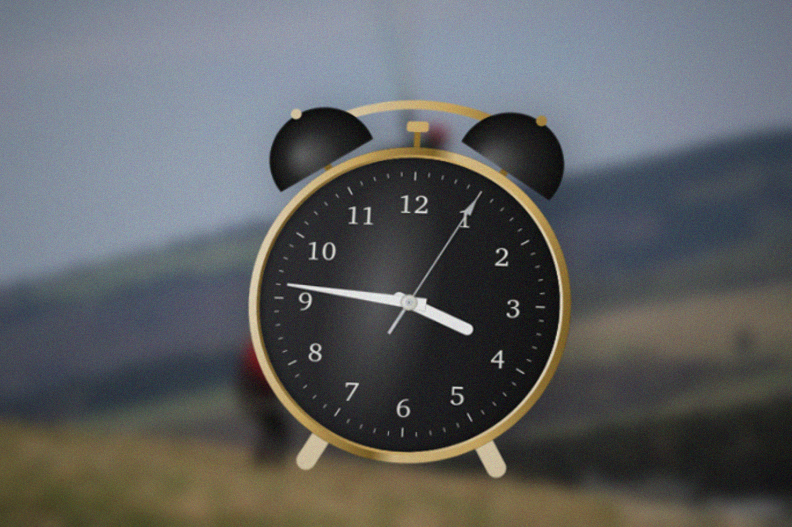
3:46:05
